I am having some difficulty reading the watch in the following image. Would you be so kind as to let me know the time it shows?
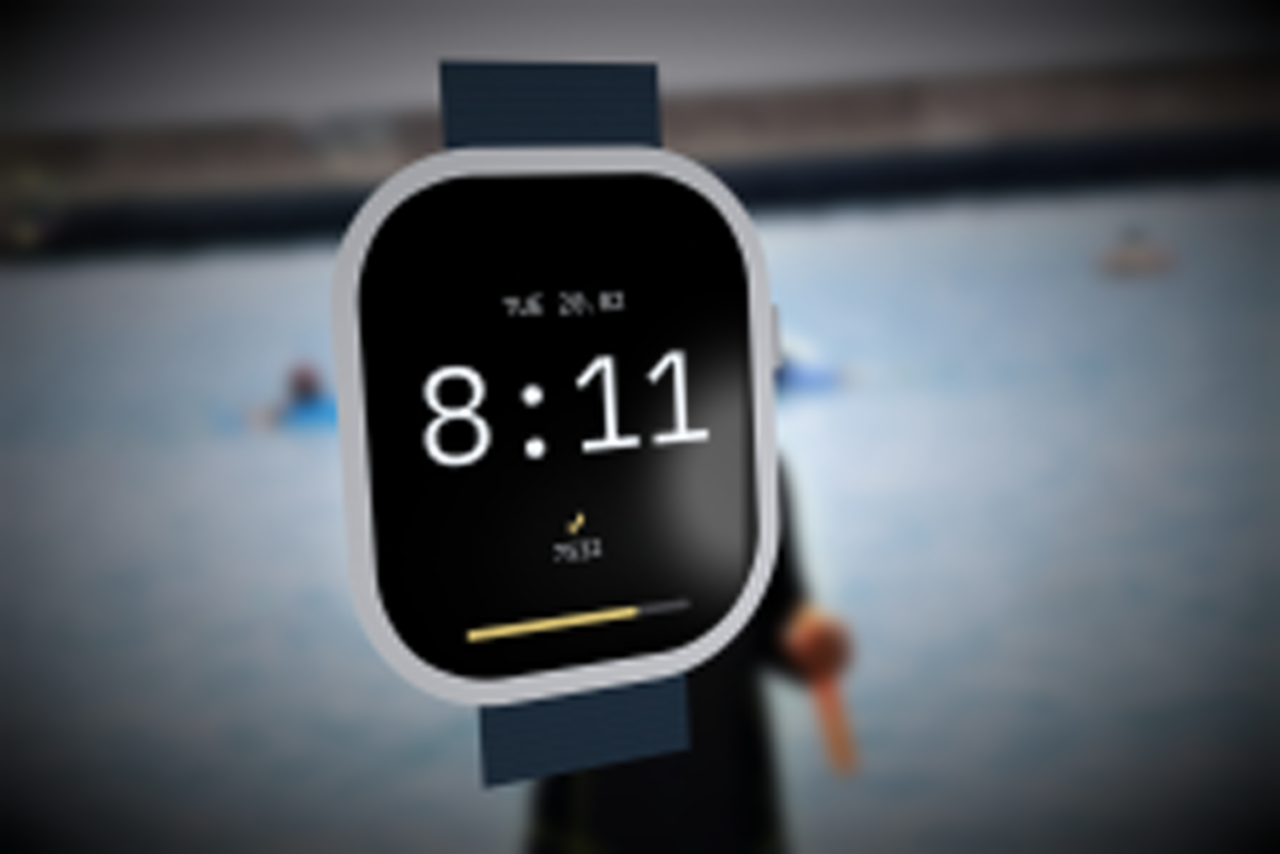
8:11
